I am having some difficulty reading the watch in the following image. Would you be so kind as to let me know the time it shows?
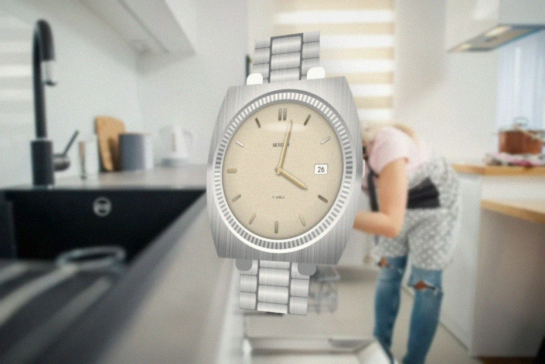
4:02
